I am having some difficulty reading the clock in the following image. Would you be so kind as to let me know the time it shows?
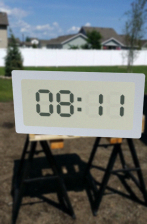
8:11
